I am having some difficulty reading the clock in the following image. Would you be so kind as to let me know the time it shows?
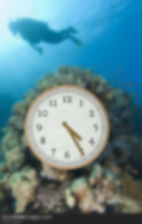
4:25
